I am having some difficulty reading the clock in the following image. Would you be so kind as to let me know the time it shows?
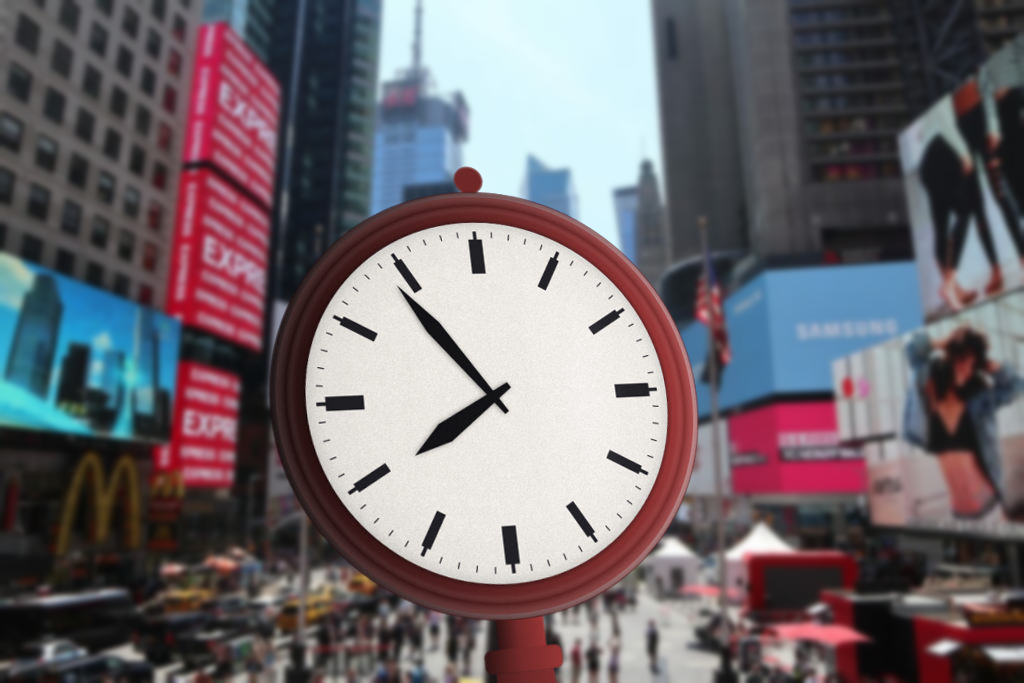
7:54
